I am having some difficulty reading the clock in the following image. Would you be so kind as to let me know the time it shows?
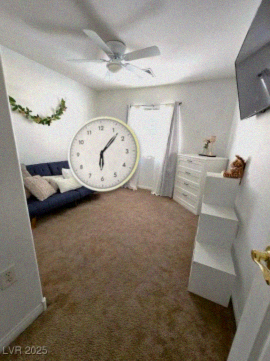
6:07
